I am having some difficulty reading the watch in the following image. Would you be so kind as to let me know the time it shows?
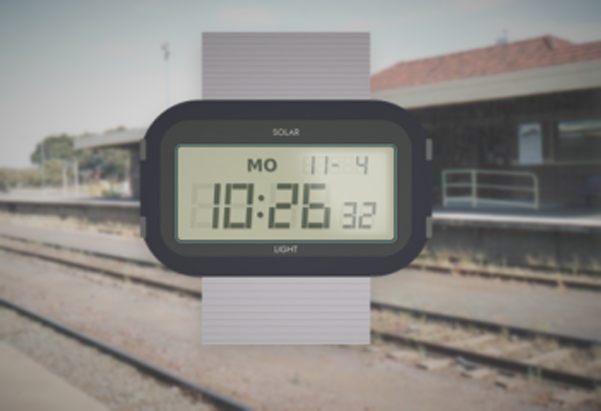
10:26:32
